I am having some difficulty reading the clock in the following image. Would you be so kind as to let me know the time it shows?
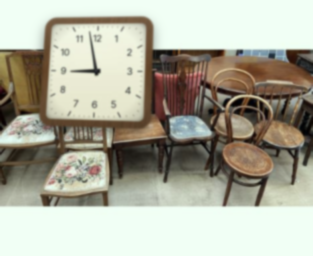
8:58
